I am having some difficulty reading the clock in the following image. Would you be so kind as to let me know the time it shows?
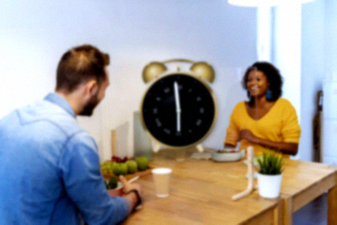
5:59
